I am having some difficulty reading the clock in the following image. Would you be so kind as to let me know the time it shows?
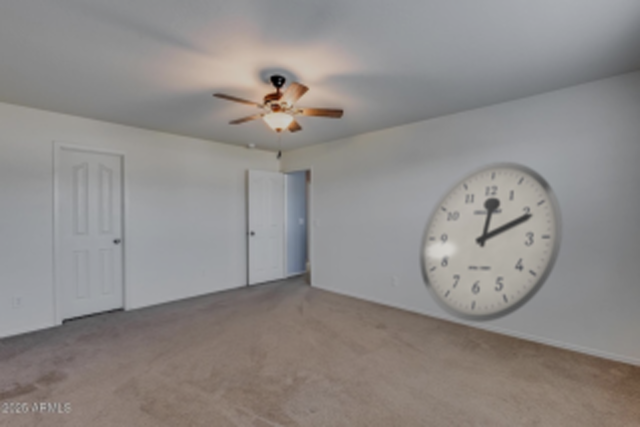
12:11
